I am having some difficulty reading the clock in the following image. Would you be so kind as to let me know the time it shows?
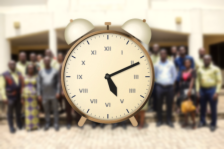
5:11
